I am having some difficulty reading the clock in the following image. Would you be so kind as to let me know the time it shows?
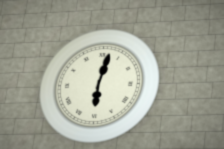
6:02
